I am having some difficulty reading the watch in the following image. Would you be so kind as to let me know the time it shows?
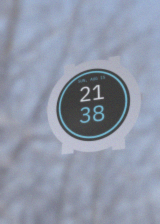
21:38
